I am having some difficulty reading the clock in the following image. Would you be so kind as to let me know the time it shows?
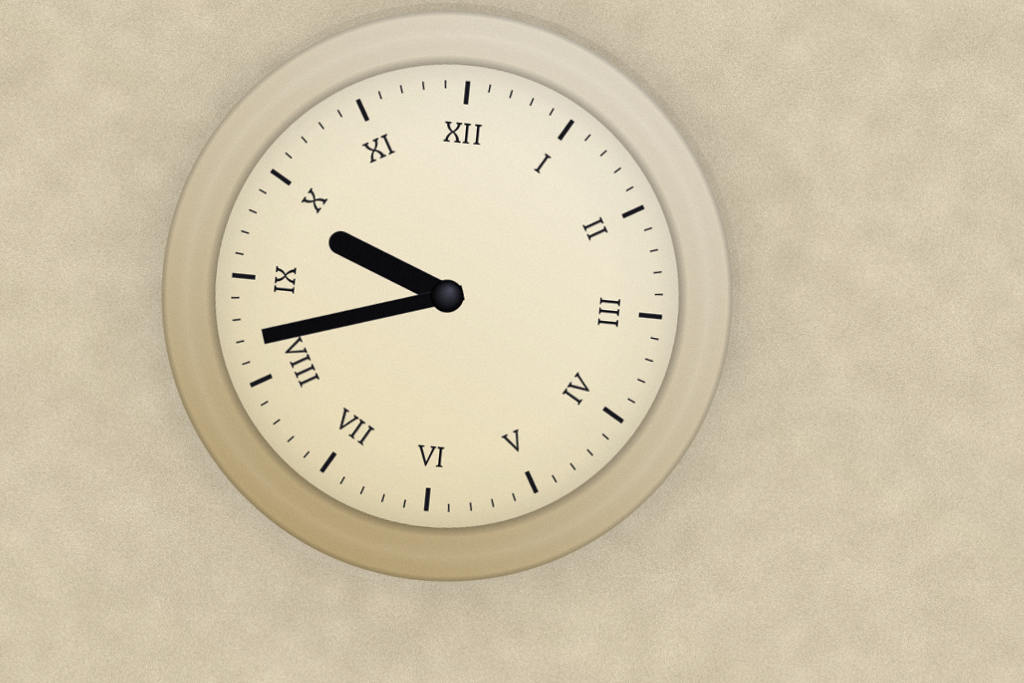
9:42
